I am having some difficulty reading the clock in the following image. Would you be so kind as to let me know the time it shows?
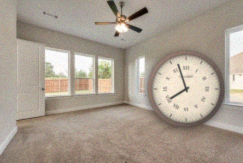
7:57
